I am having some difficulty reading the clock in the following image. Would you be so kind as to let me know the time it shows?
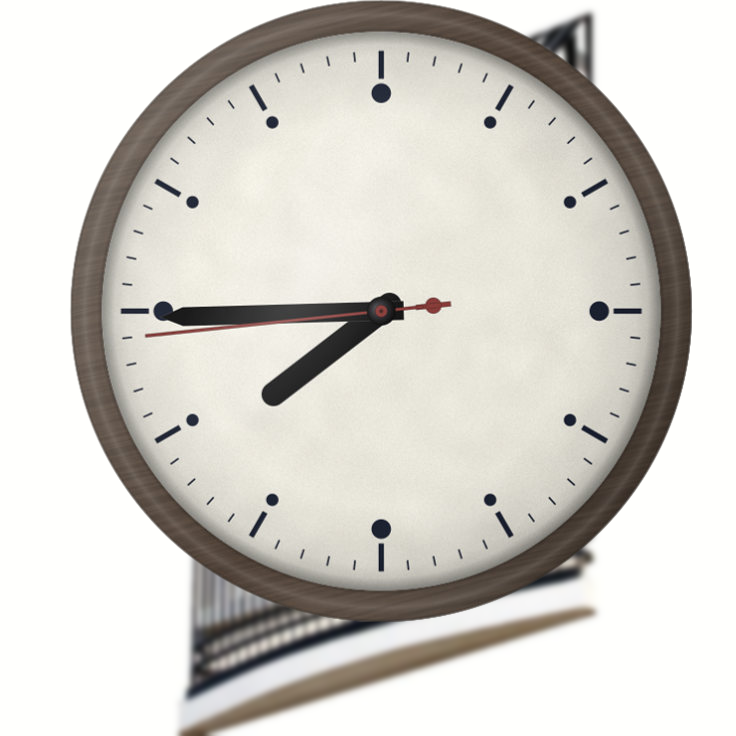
7:44:44
